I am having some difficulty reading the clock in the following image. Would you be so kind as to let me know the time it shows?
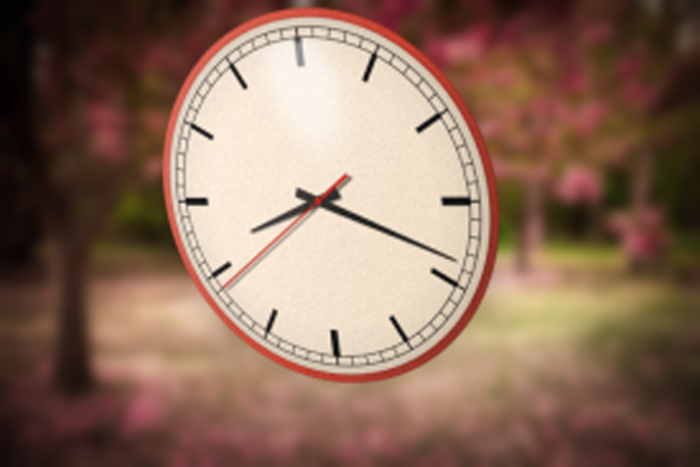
8:18:39
